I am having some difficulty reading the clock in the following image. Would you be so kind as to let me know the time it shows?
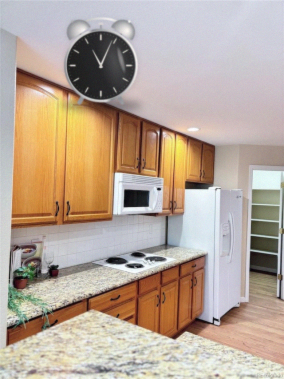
11:04
